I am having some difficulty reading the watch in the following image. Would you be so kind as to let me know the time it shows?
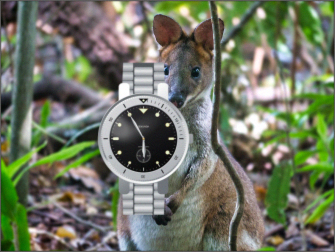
5:55
